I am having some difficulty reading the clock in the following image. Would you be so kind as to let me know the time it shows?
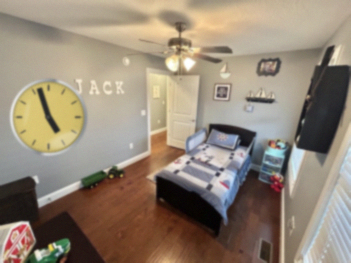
4:57
